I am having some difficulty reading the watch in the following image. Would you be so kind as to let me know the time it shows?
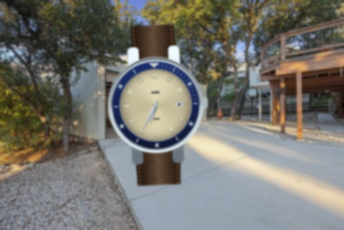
6:35
